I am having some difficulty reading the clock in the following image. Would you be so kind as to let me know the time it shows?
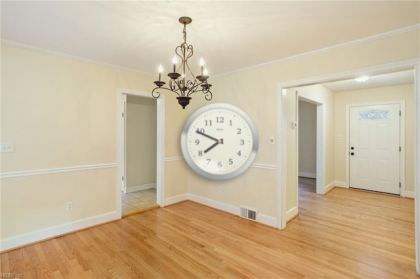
7:49
